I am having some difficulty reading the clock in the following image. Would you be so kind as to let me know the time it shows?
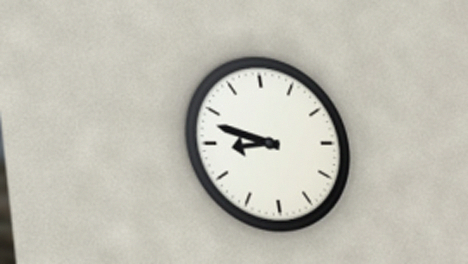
8:48
